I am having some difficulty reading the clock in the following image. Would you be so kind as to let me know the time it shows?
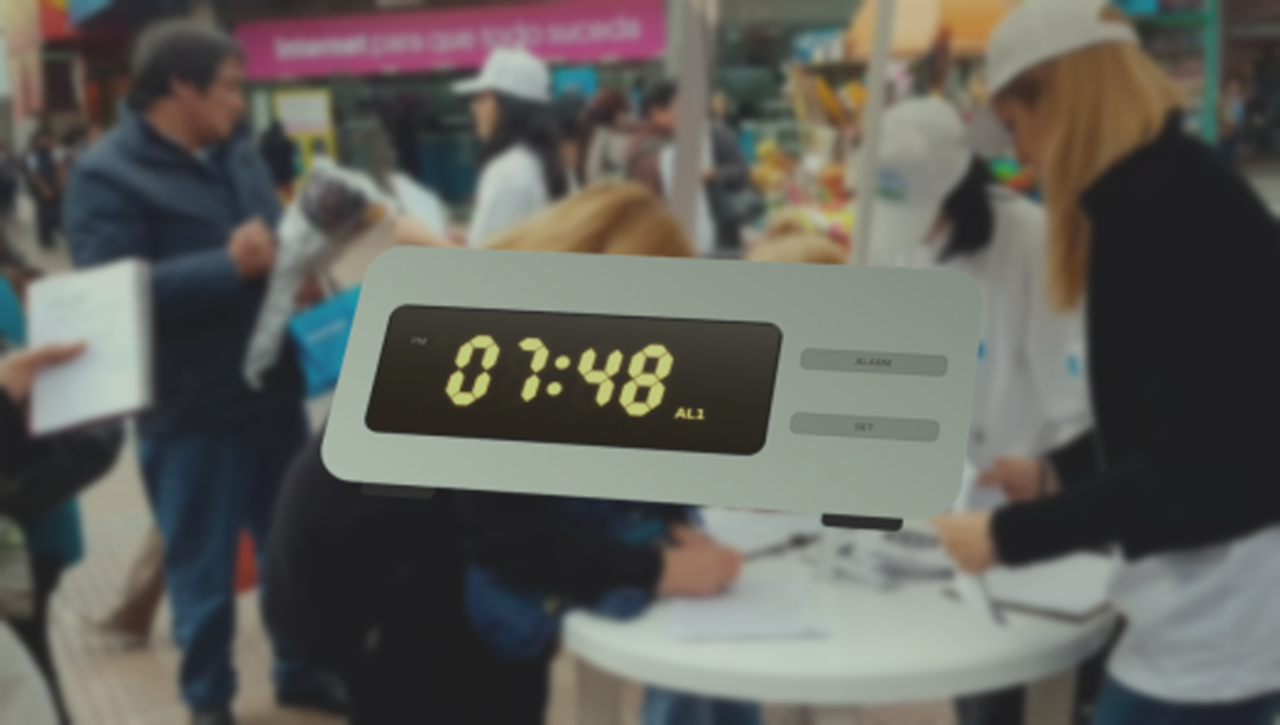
7:48
